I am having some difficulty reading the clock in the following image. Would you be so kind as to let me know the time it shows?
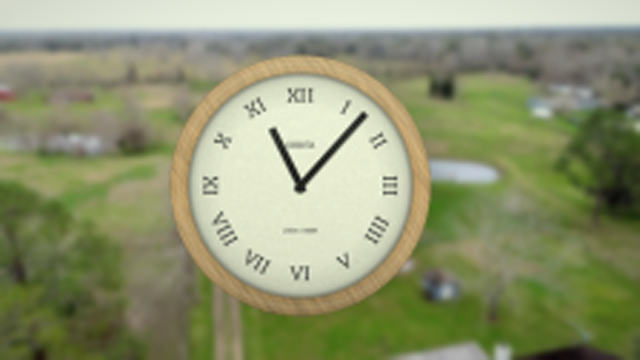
11:07
